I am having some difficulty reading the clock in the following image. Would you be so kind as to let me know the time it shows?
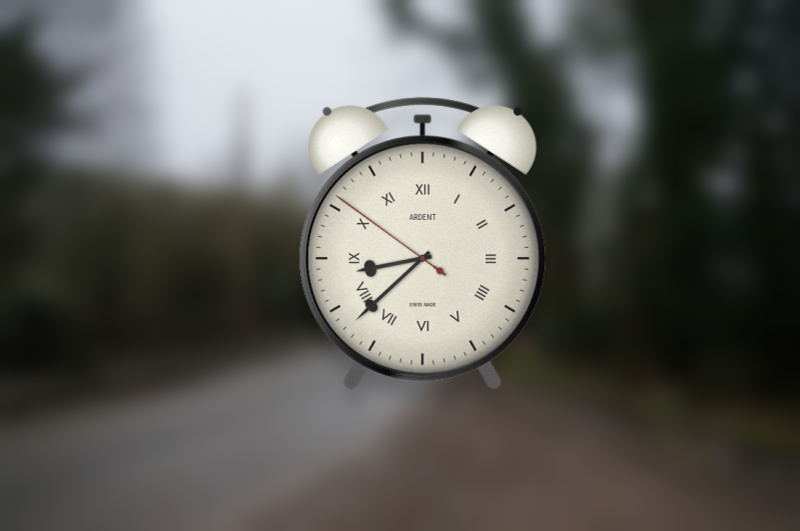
8:37:51
